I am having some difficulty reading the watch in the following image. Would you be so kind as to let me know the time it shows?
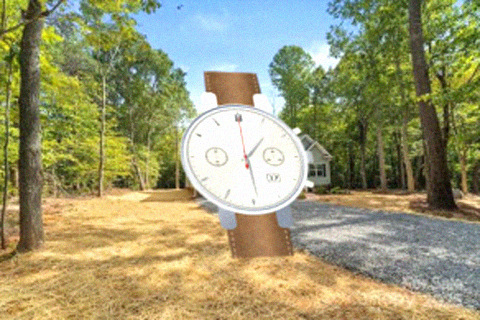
1:29
